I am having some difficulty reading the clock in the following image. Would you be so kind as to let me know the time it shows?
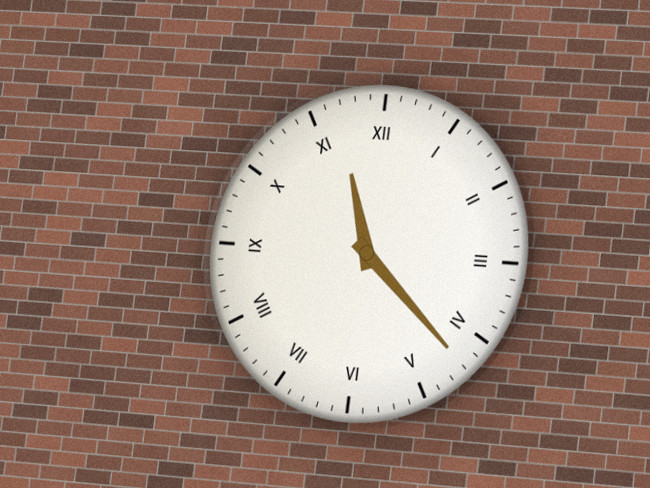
11:22
